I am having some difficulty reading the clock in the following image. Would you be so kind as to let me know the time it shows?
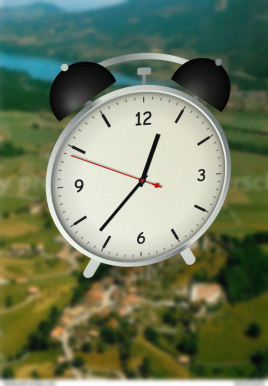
12:36:49
